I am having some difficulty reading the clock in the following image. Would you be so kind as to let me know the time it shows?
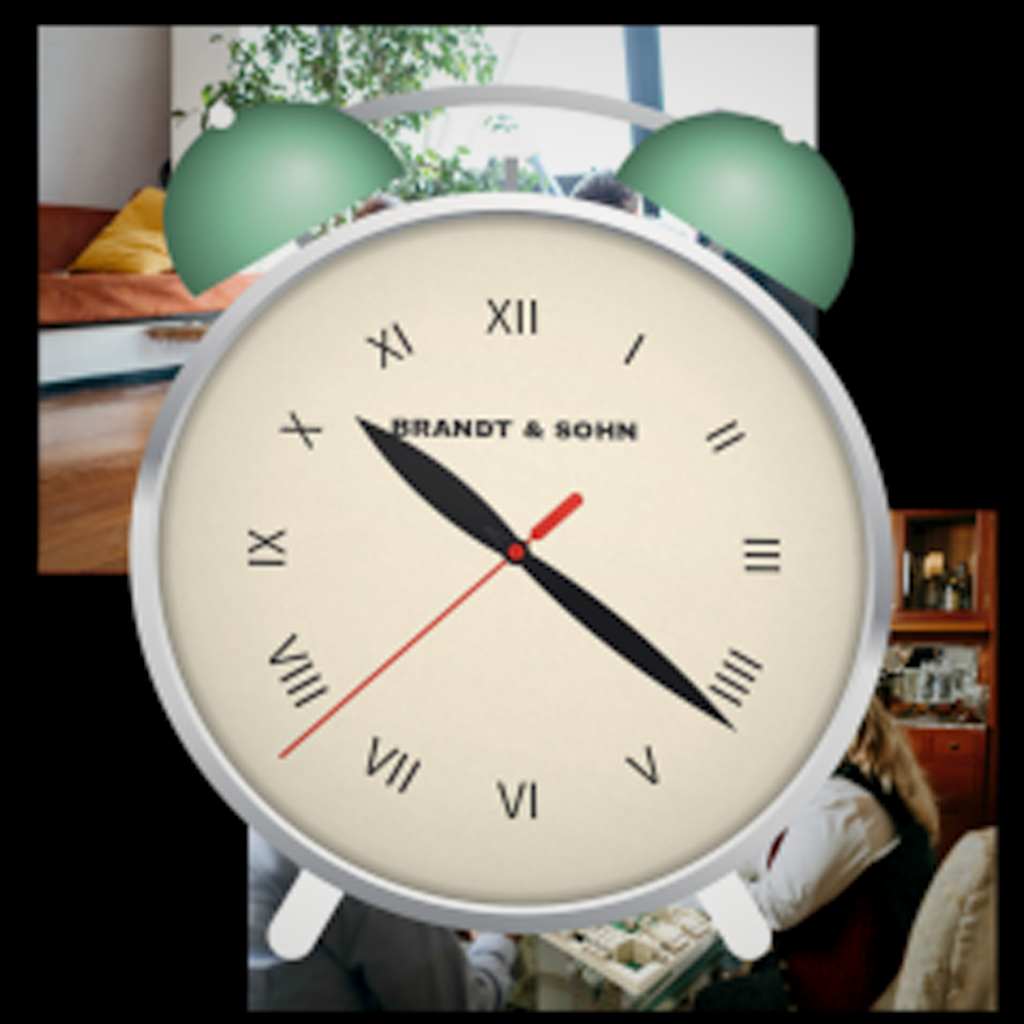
10:21:38
